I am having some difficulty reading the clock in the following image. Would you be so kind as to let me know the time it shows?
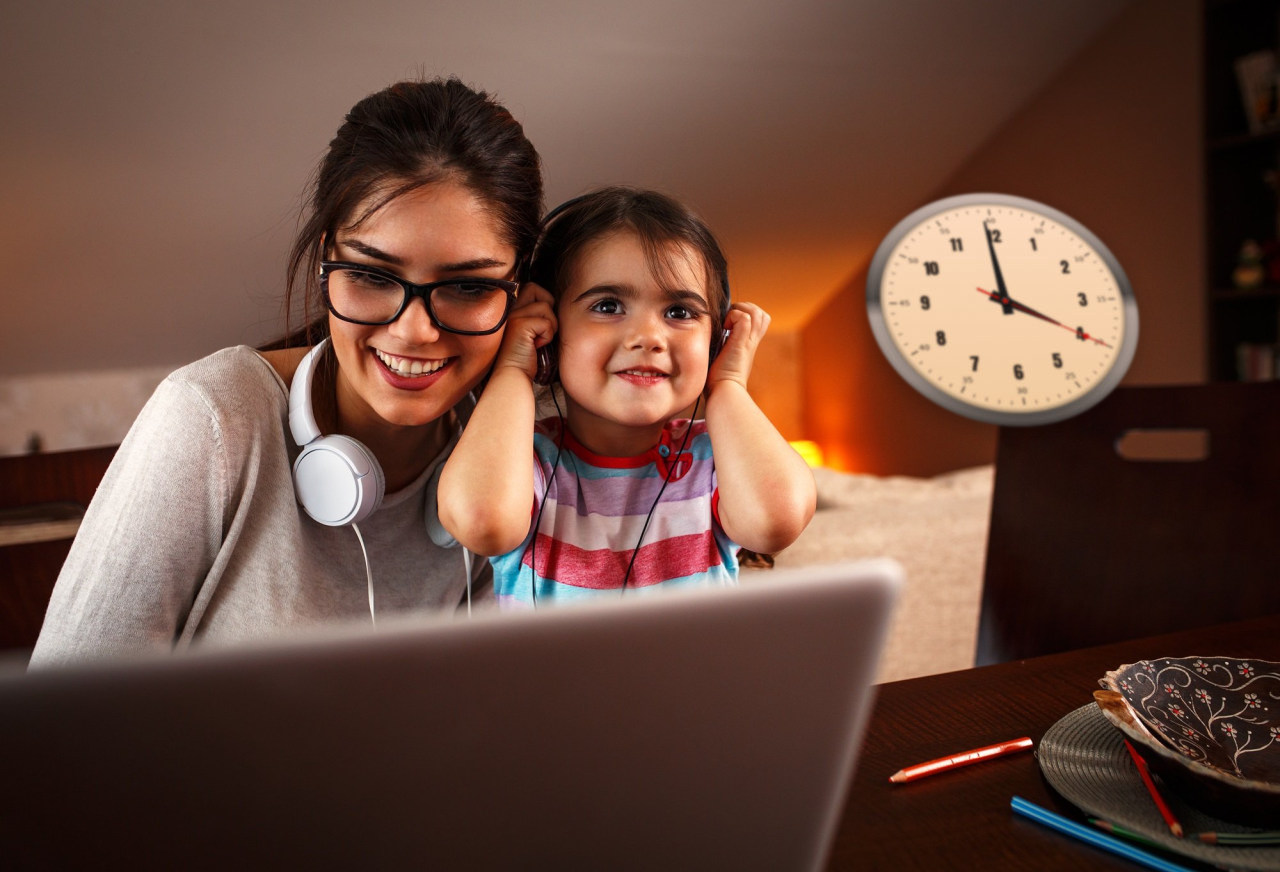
3:59:20
